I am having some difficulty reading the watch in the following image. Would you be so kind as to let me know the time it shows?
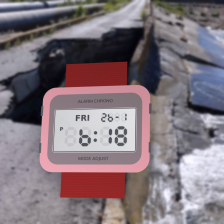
6:18
